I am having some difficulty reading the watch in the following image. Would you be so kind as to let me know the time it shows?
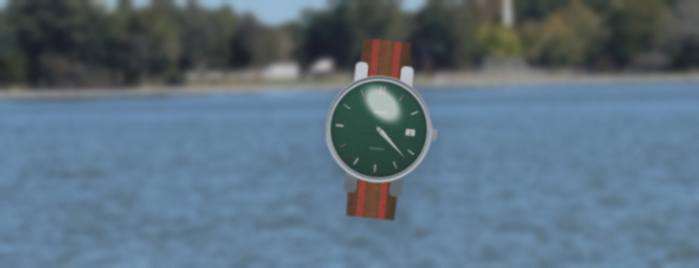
4:22
